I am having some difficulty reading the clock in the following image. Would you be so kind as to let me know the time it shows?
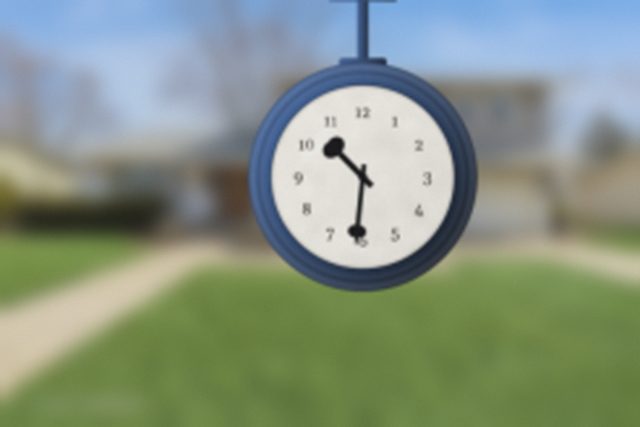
10:31
